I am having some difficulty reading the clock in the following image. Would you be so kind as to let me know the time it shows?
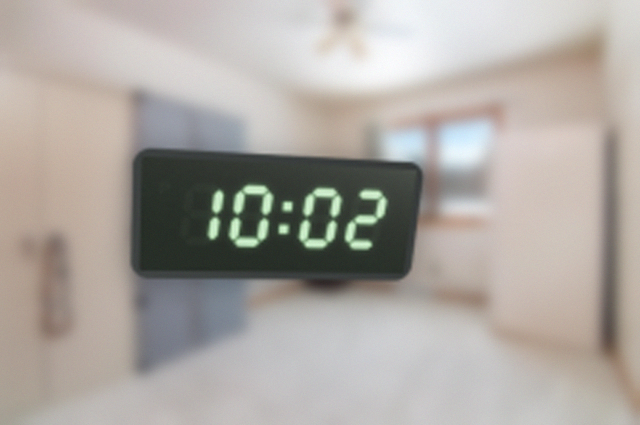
10:02
